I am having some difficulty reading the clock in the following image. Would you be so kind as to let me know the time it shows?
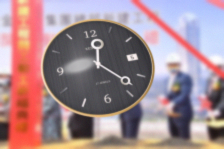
12:23
